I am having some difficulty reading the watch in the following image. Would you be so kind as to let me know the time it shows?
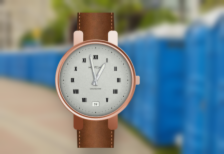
12:58
